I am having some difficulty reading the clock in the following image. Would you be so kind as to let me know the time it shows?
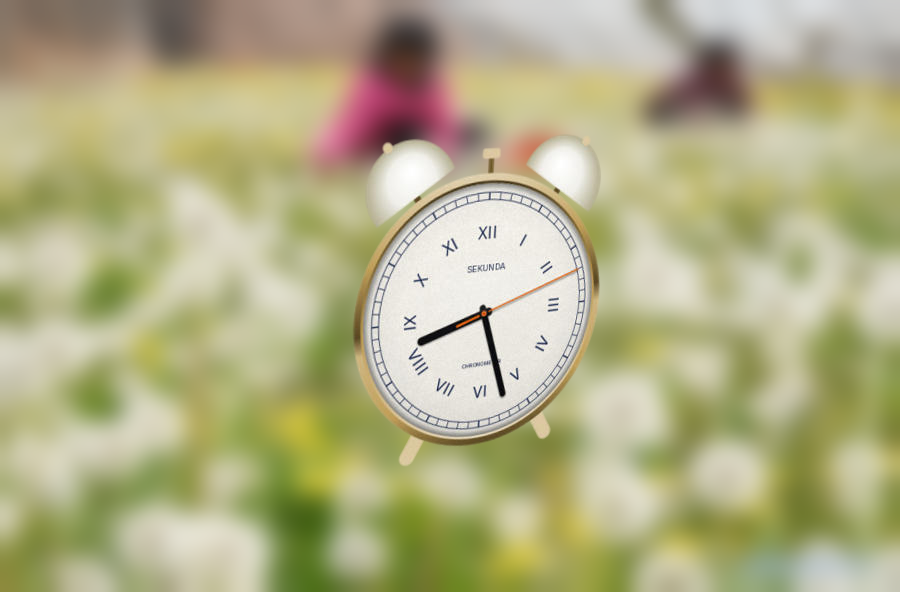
8:27:12
